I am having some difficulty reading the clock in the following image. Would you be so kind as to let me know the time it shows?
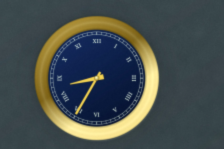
8:35
